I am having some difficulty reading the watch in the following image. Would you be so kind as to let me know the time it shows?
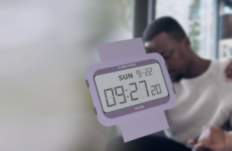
9:27:20
